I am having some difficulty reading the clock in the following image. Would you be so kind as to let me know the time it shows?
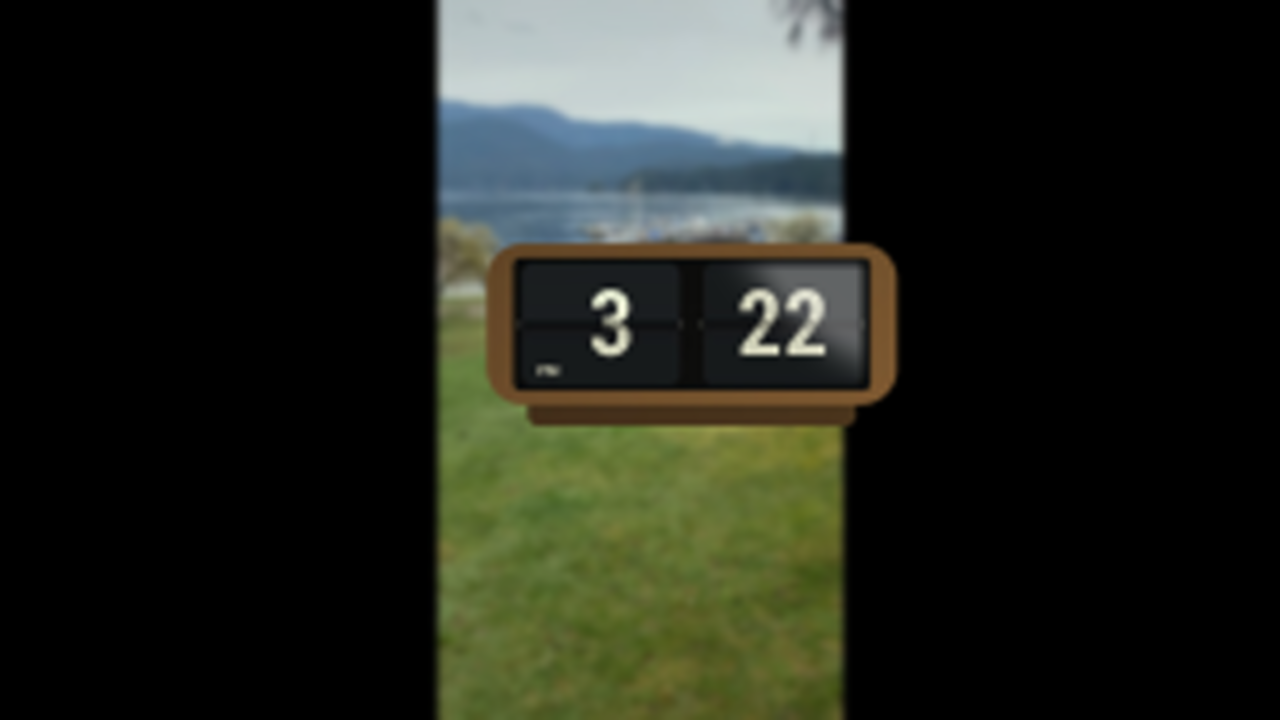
3:22
